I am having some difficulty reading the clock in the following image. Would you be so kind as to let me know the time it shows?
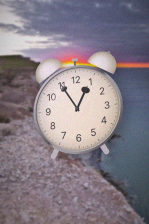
12:55
